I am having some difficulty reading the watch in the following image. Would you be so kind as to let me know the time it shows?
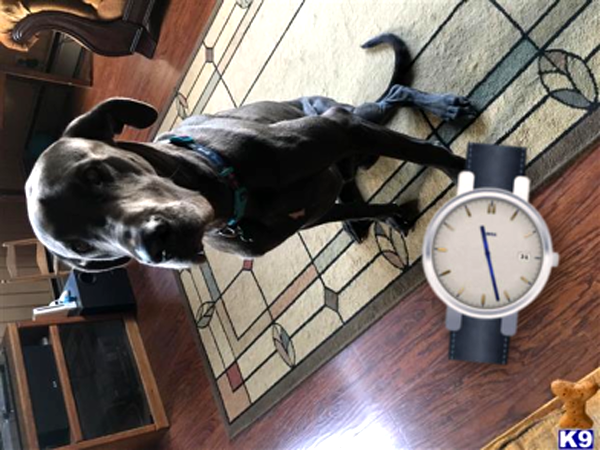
11:27
